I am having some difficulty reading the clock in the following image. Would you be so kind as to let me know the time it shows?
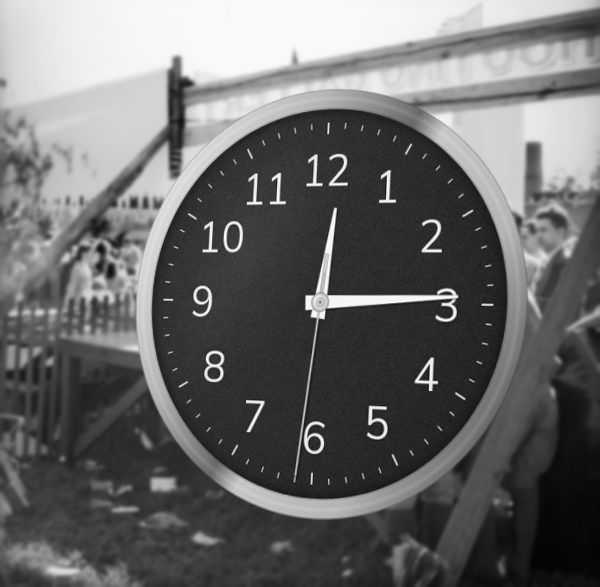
12:14:31
